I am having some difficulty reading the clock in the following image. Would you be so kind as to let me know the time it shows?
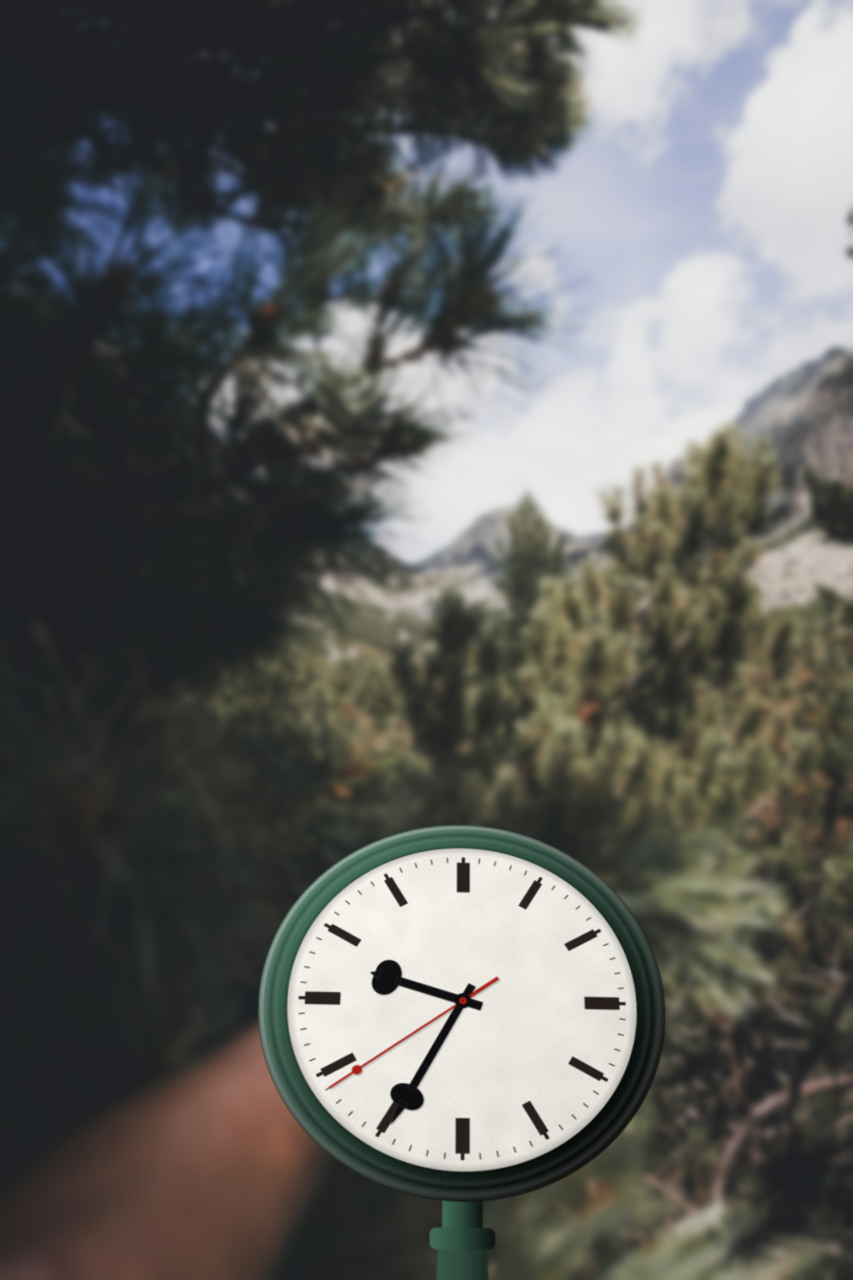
9:34:39
